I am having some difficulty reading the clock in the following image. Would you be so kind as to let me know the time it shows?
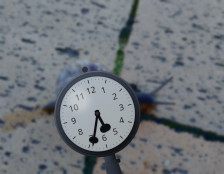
5:34
